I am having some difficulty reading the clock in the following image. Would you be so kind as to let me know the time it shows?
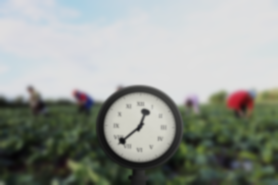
12:38
